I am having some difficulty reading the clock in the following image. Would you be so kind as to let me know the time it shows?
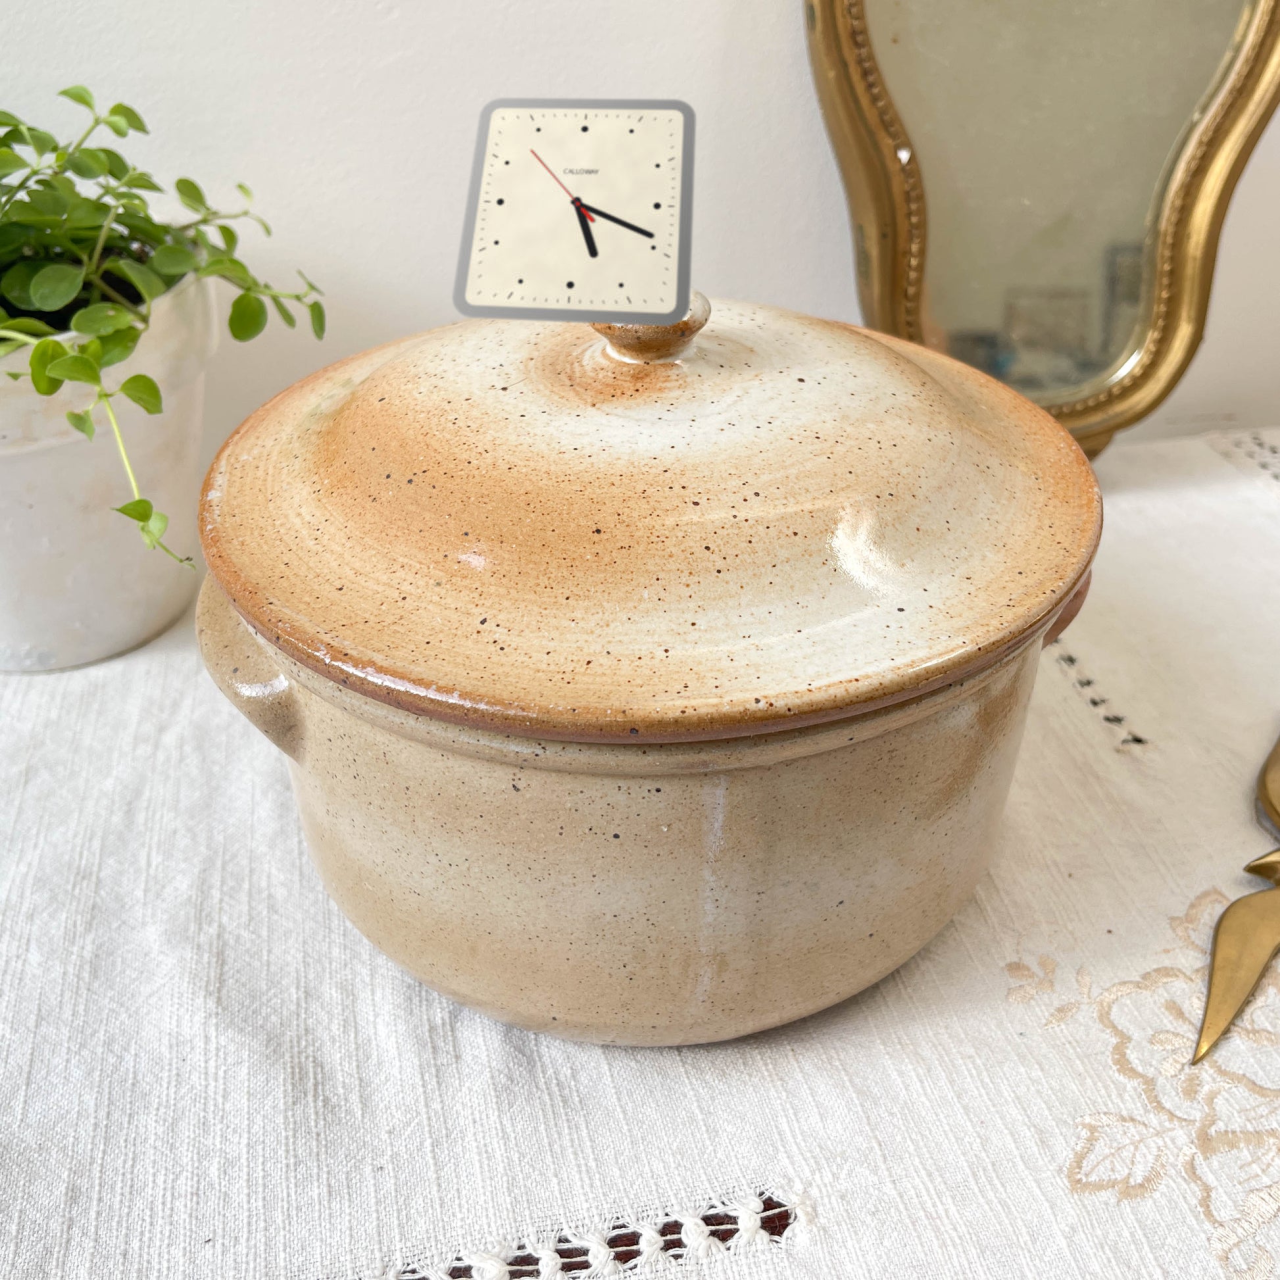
5:18:53
